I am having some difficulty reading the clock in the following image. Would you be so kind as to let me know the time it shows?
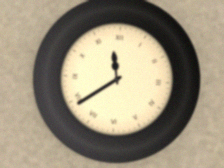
11:39
